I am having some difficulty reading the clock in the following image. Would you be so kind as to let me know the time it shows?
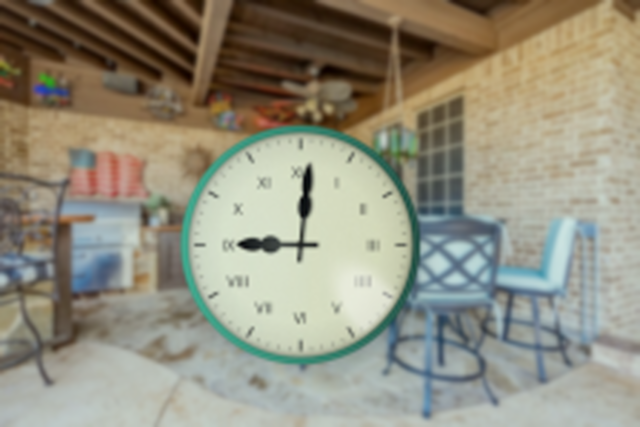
9:01
